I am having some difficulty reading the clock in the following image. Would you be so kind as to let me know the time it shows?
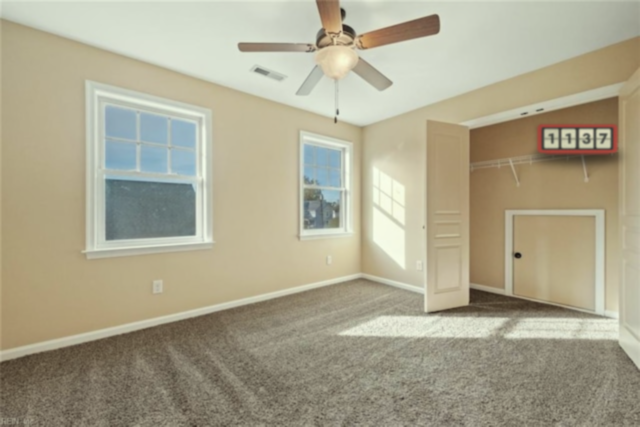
11:37
